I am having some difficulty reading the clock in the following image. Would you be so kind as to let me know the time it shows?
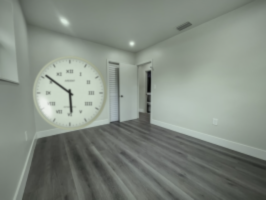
5:51
